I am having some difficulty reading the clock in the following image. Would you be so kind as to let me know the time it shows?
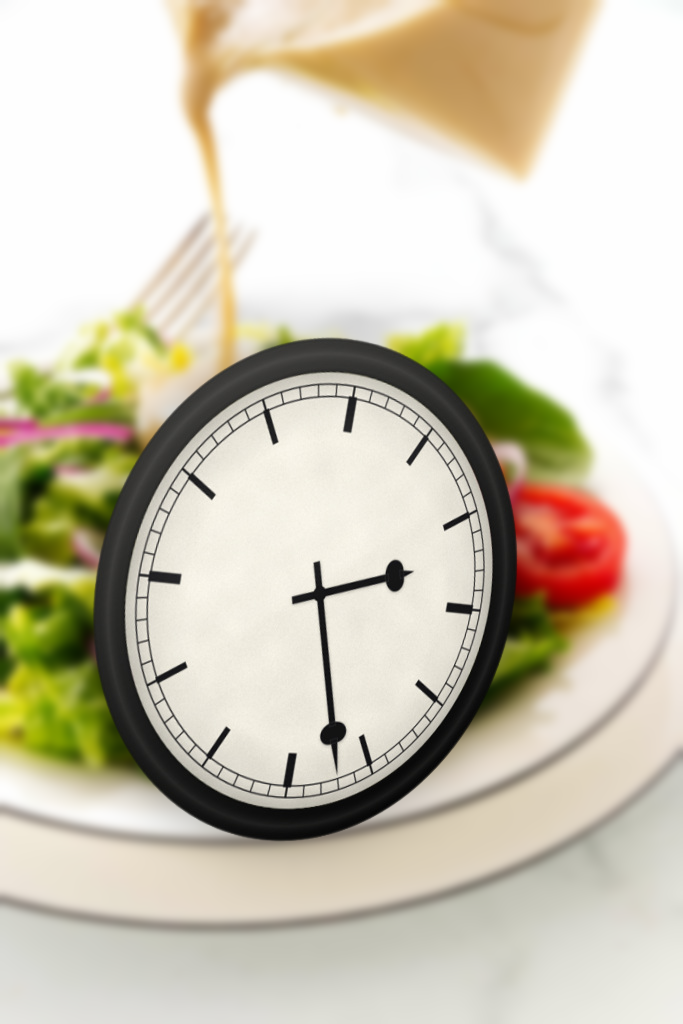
2:27
